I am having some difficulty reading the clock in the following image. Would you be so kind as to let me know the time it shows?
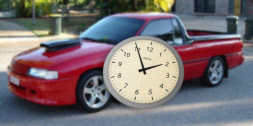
1:55
